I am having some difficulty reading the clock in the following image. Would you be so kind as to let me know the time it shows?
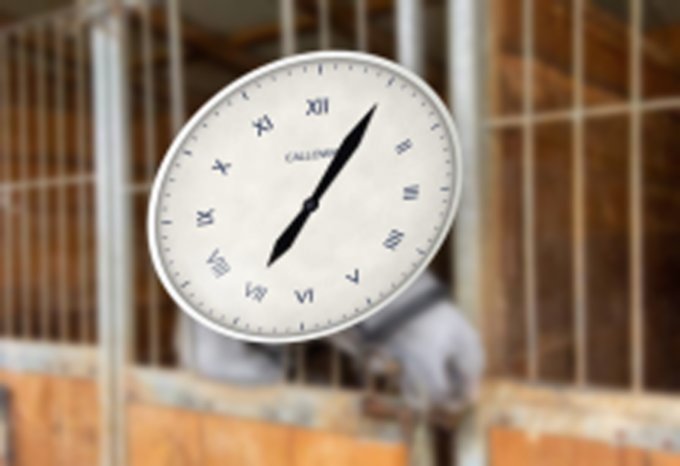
7:05
